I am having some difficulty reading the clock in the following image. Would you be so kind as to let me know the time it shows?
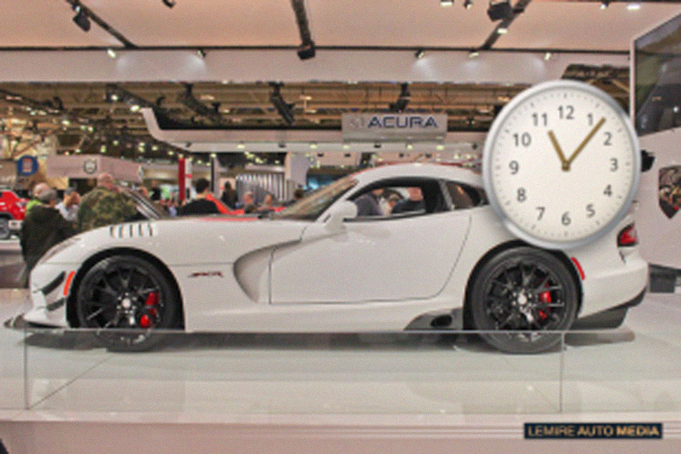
11:07
